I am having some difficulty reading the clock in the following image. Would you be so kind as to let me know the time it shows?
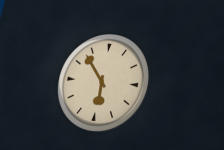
5:53
